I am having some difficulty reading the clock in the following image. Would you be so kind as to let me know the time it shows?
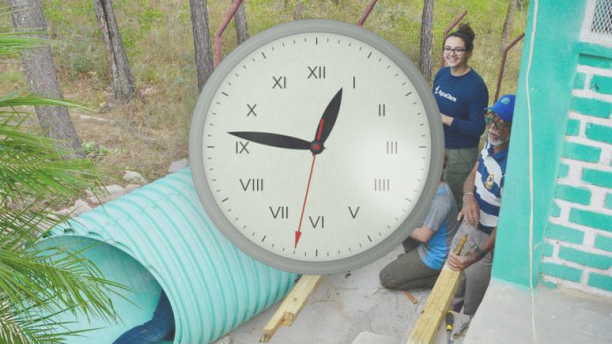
12:46:32
